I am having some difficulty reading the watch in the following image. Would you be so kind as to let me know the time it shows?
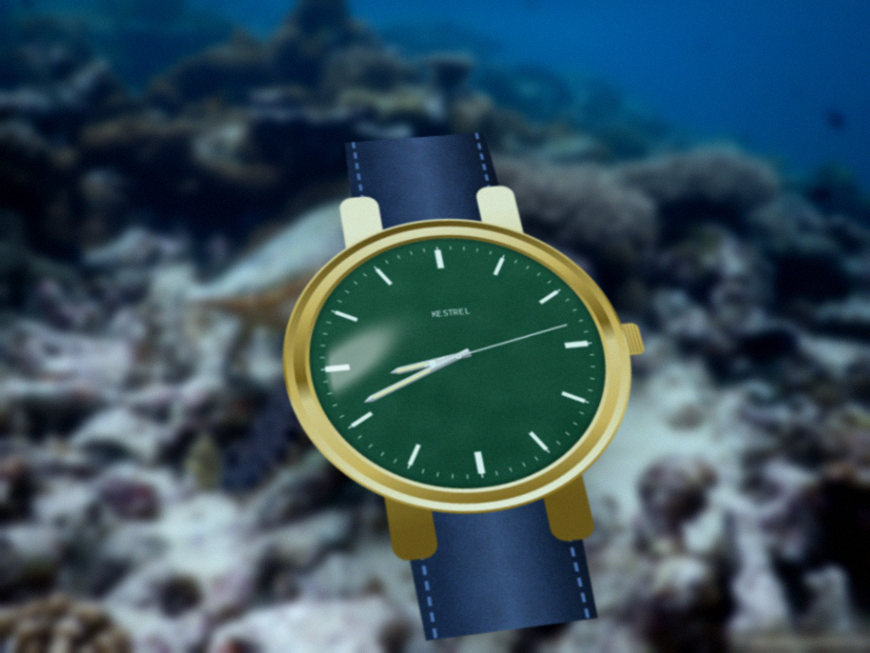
8:41:13
